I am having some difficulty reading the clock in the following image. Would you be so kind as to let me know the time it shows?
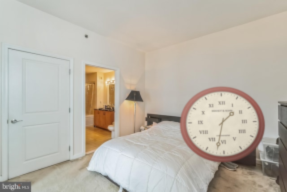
1:32
